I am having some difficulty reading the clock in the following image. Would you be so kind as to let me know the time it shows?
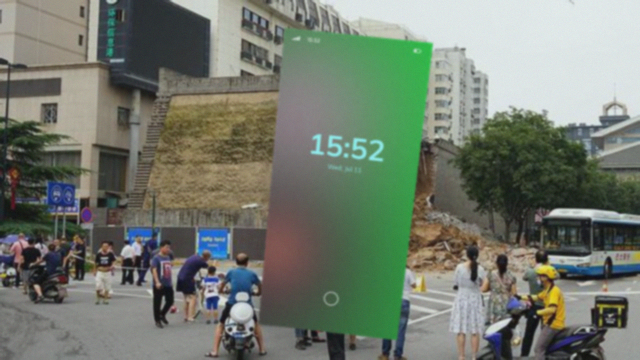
15:52
